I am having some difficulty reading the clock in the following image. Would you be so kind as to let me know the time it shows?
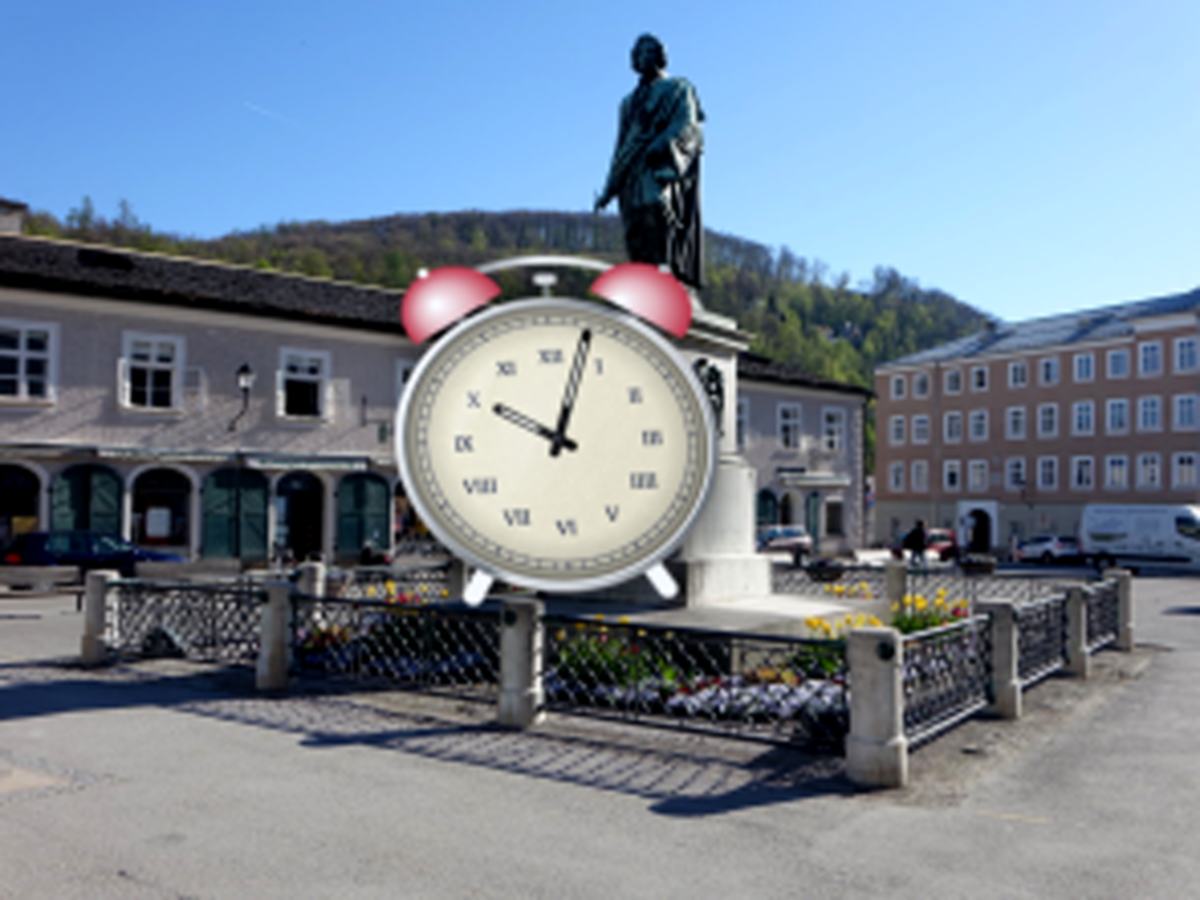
10:03
